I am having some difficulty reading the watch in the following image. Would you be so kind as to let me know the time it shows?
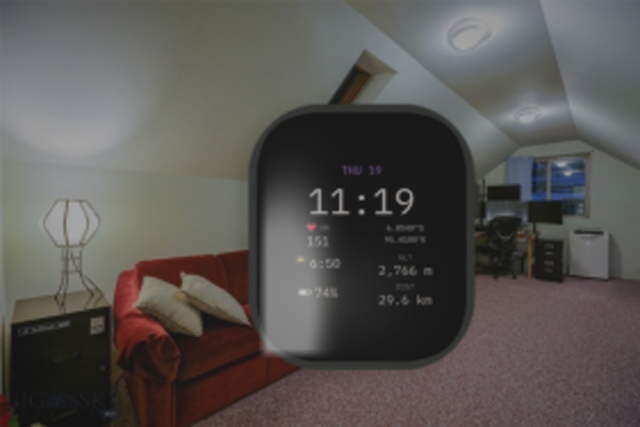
11:19
